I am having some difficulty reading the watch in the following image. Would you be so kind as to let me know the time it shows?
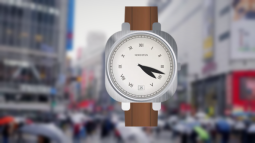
4:18
